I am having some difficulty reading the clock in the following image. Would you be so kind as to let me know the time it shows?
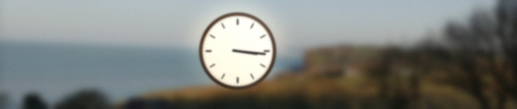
3:16
